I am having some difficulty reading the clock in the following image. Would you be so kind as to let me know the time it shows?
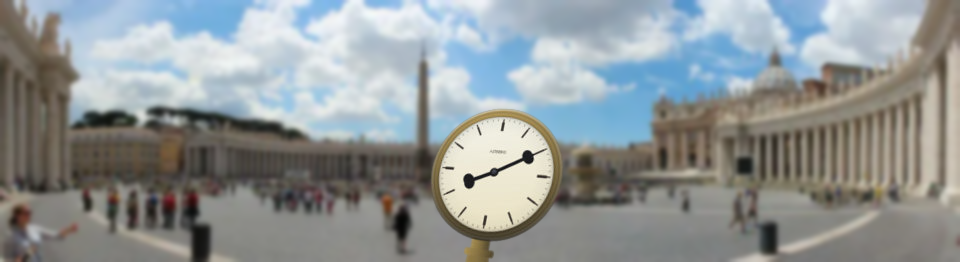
8:10
